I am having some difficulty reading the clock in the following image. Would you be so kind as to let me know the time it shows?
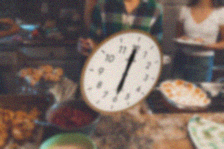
6:00
